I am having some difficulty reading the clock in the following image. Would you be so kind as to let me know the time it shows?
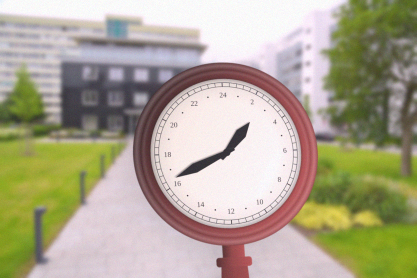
2:41
